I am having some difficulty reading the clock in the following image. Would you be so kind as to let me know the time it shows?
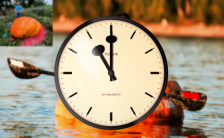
11:00
